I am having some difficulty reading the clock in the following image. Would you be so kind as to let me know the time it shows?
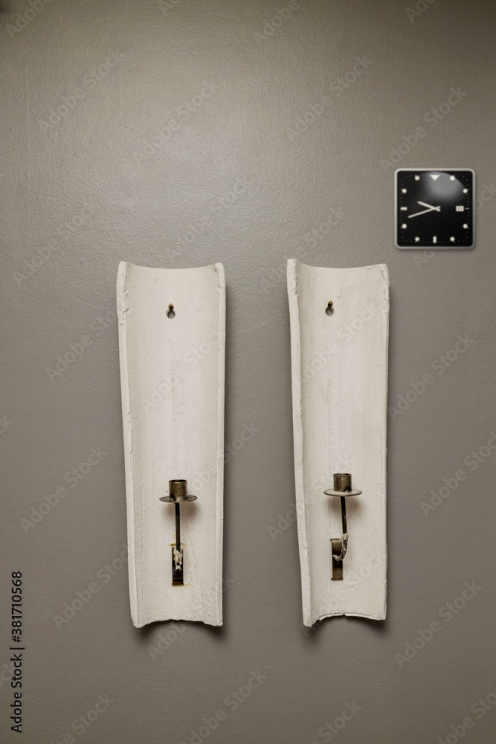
9:42
